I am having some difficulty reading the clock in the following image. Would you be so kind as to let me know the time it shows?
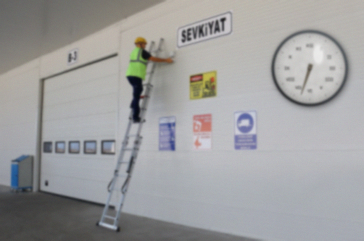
6:33
